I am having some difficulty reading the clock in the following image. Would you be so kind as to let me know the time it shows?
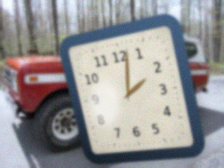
2:02
